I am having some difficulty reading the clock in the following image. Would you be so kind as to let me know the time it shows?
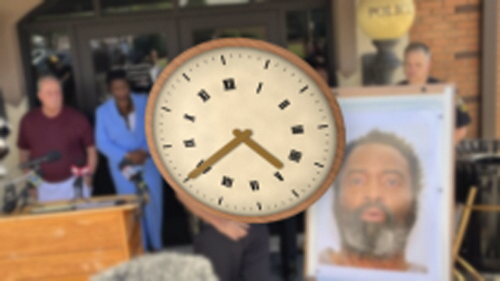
4:40
